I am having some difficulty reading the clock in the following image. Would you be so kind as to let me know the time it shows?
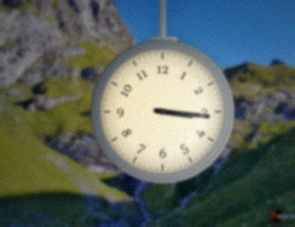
3:16
